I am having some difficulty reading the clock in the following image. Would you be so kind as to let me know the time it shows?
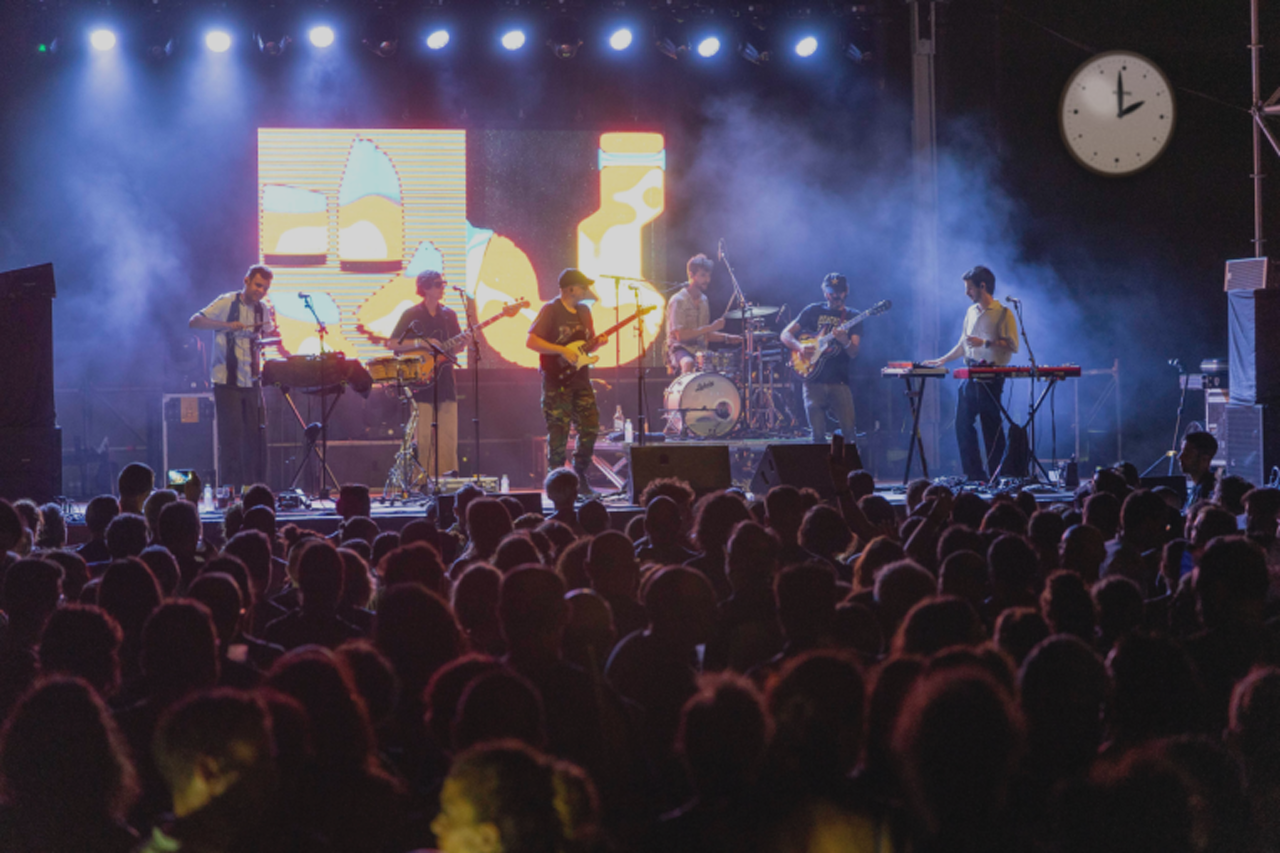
1:59
